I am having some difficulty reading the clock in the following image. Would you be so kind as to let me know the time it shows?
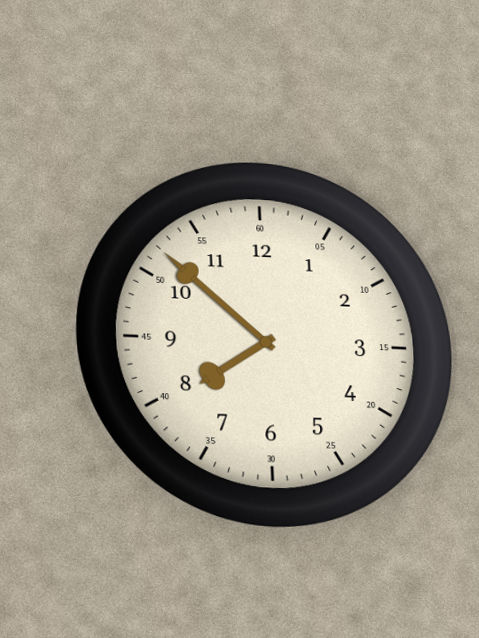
7:52
